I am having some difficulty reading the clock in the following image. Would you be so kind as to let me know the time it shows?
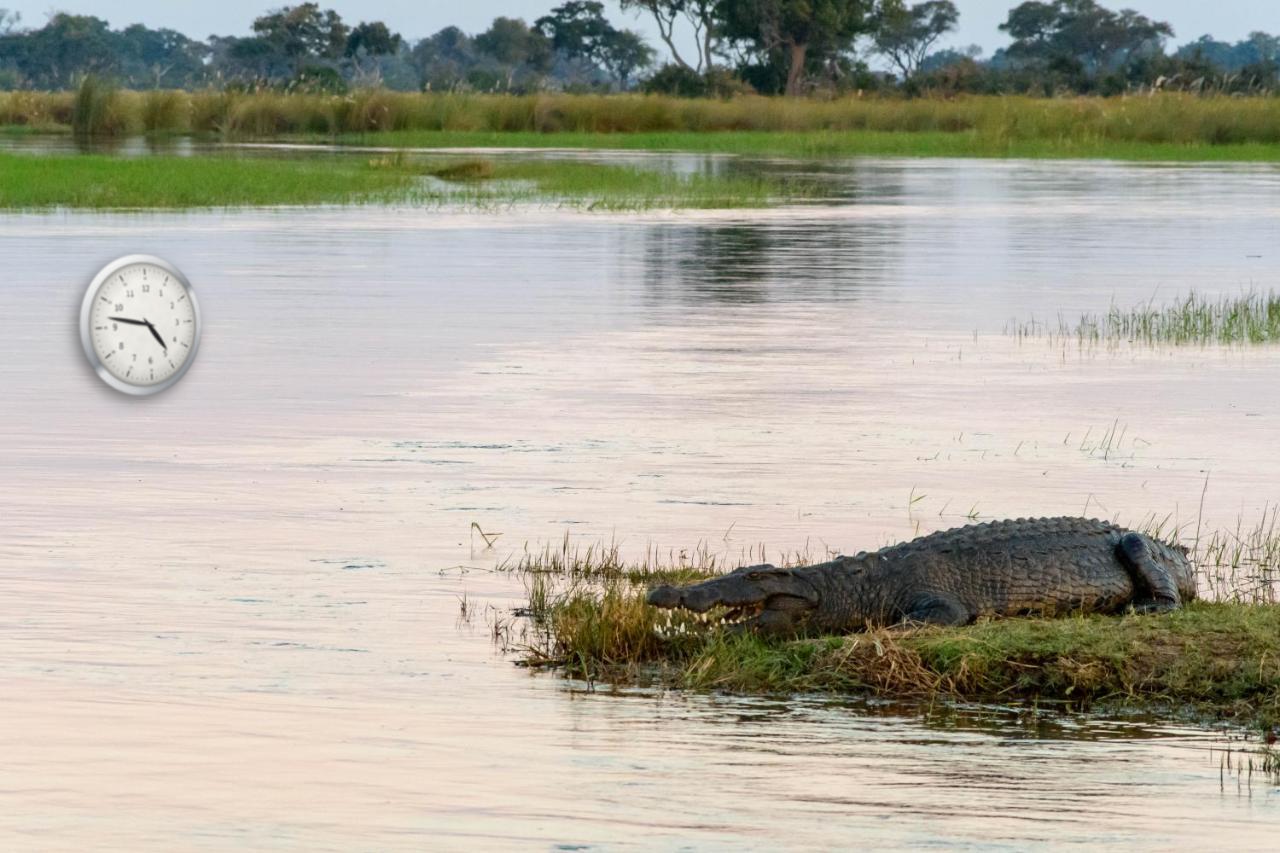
4:47
